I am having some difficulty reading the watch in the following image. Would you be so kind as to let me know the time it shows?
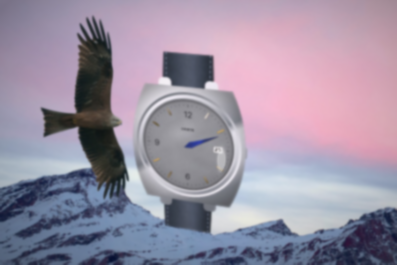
2:11
